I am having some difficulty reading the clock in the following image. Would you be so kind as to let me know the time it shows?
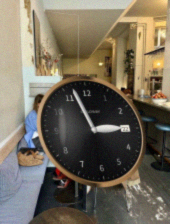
2:57
